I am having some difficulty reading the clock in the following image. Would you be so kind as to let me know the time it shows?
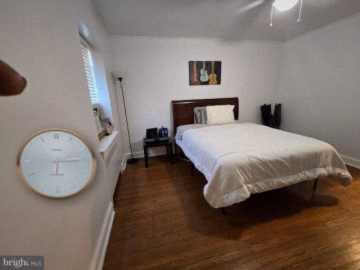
6:14
